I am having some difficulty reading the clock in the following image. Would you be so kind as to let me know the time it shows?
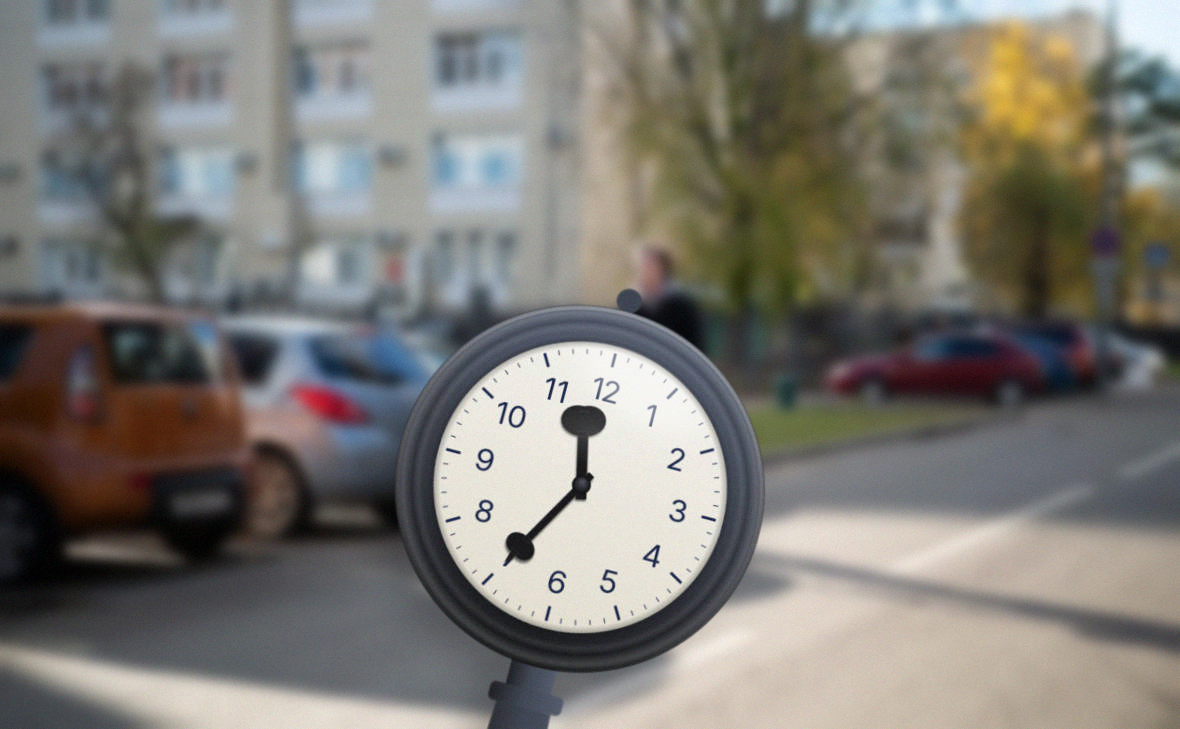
11:35
